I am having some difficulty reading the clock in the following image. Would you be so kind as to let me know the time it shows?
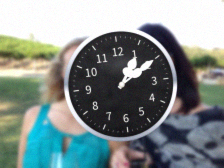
1:10
